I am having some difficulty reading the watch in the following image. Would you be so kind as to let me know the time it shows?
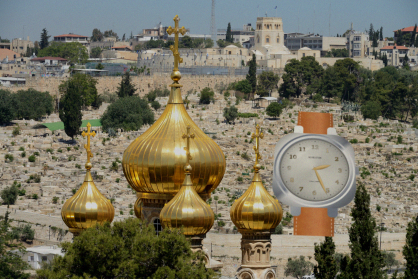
2:26
